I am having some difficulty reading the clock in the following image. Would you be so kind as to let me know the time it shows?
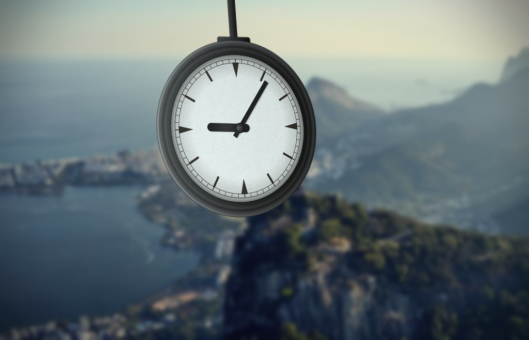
9:06
